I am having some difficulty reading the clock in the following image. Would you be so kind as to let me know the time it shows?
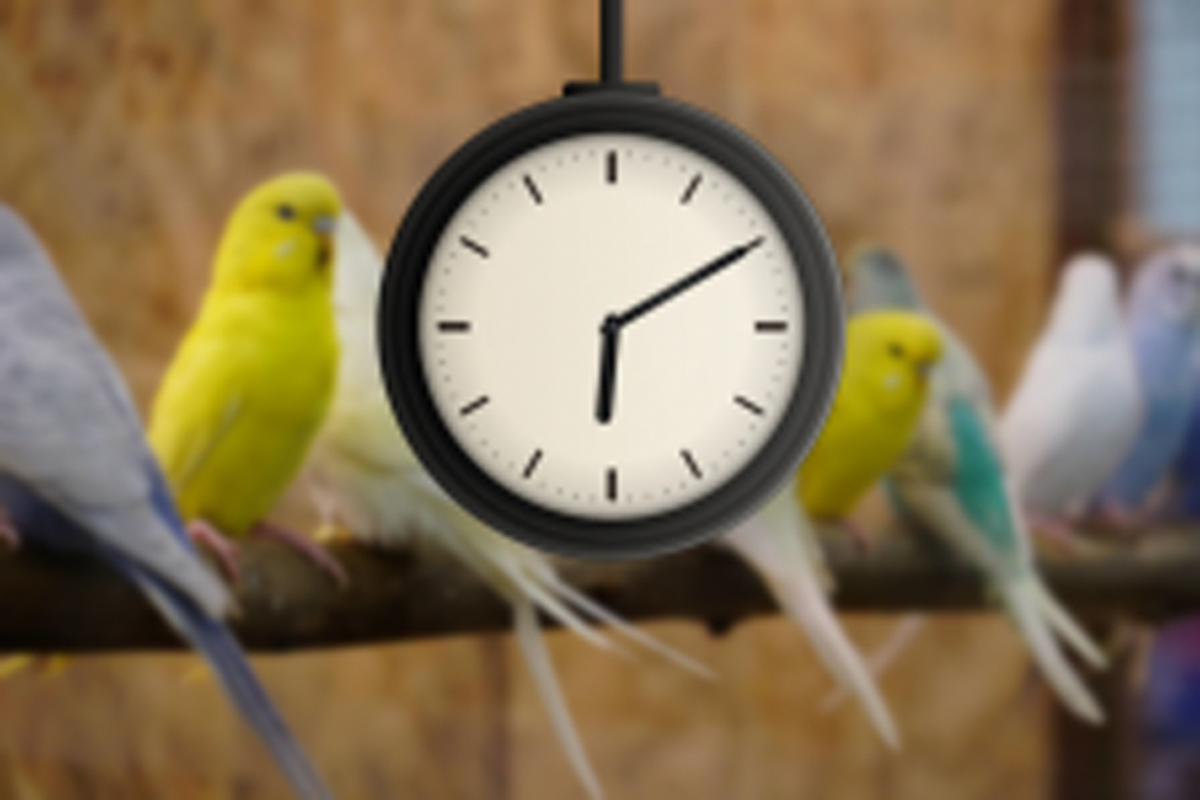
6:10
